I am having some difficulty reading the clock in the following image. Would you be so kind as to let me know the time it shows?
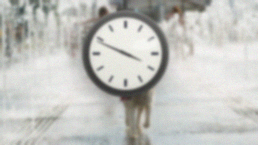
3:49
